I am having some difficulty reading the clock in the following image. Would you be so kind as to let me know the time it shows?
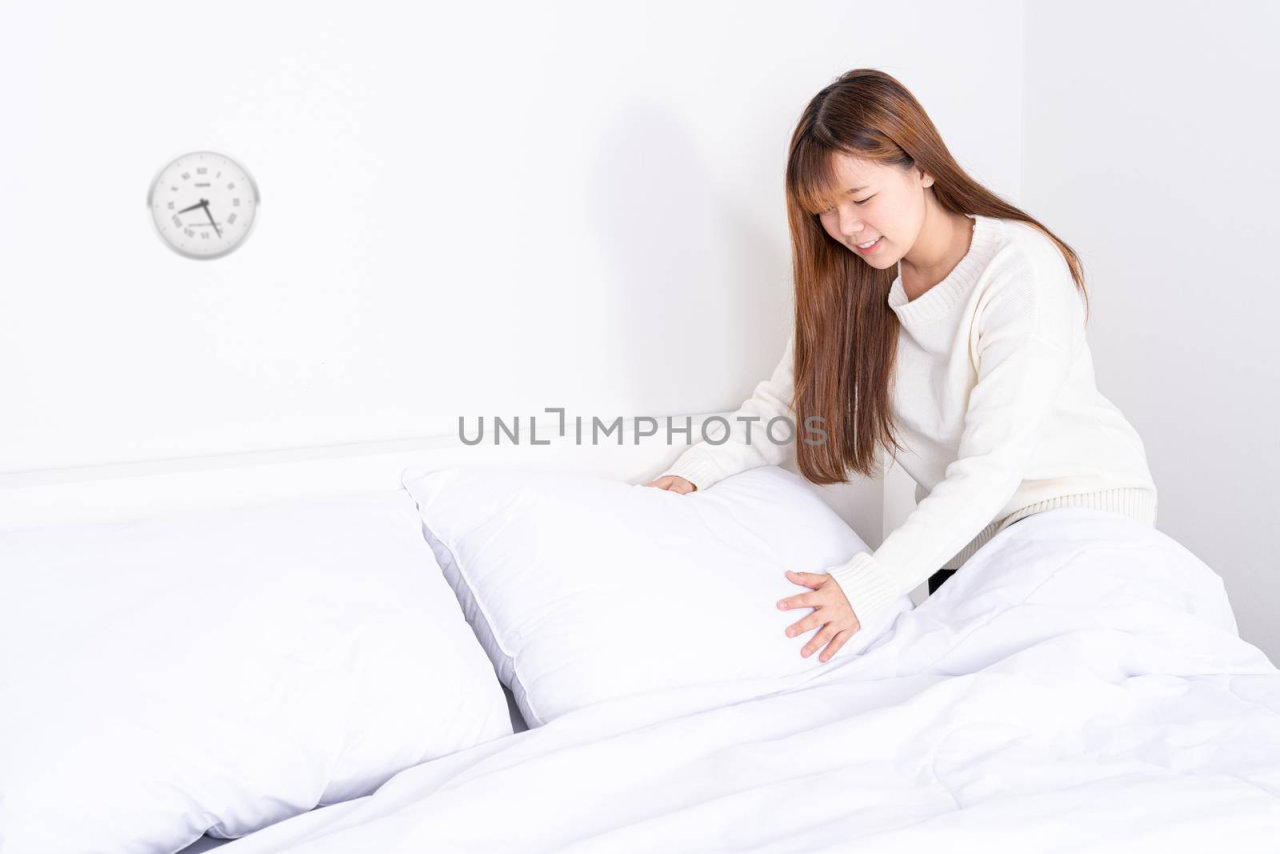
8:26
